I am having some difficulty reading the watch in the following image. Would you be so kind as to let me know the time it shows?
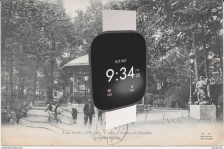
9:34
